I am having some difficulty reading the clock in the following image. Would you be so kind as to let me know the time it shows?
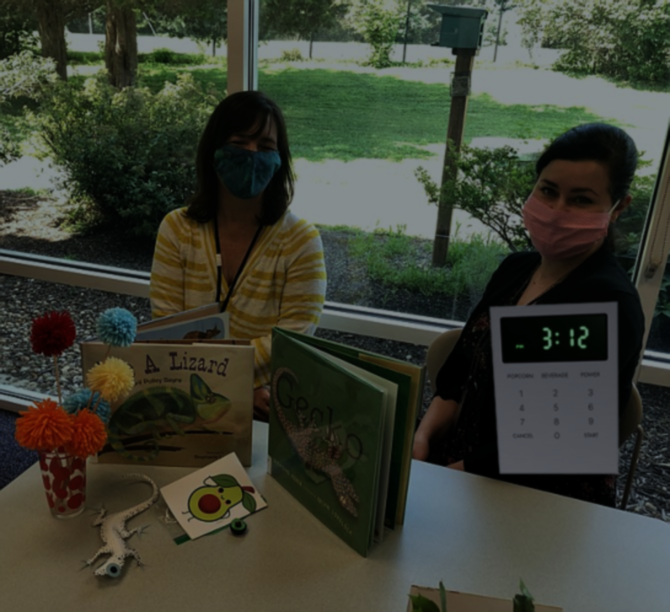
3:12
